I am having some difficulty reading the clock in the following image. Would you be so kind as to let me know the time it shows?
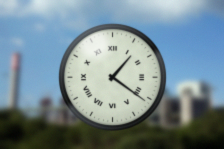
1:21
